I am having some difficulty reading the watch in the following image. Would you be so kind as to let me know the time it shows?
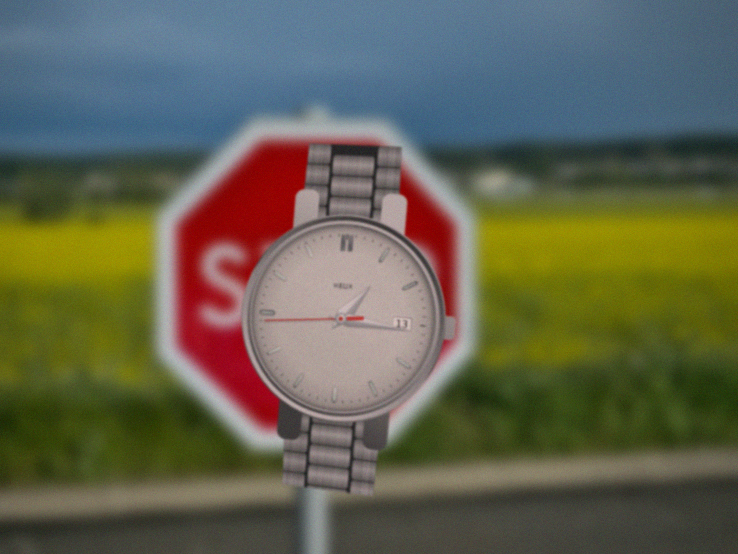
1:15:44
